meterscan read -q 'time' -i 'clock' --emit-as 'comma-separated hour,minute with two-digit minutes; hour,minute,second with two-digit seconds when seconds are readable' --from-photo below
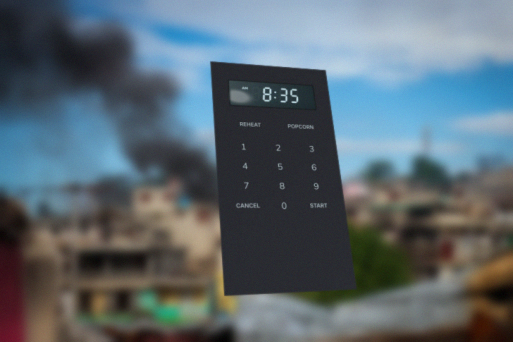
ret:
8,35
